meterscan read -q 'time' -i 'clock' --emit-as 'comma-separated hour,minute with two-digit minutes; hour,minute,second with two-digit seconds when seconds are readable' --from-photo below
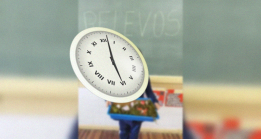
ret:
6,02
